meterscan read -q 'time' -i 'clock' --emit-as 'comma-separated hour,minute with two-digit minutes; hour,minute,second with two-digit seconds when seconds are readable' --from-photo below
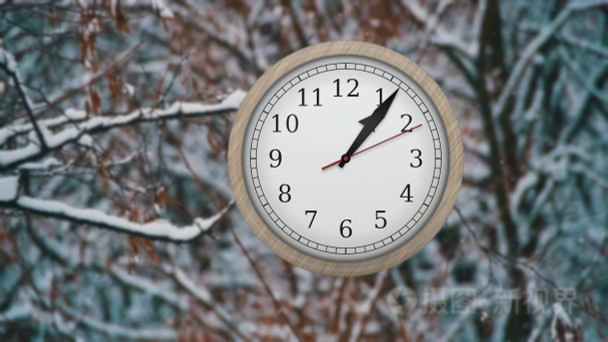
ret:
1,06,11
